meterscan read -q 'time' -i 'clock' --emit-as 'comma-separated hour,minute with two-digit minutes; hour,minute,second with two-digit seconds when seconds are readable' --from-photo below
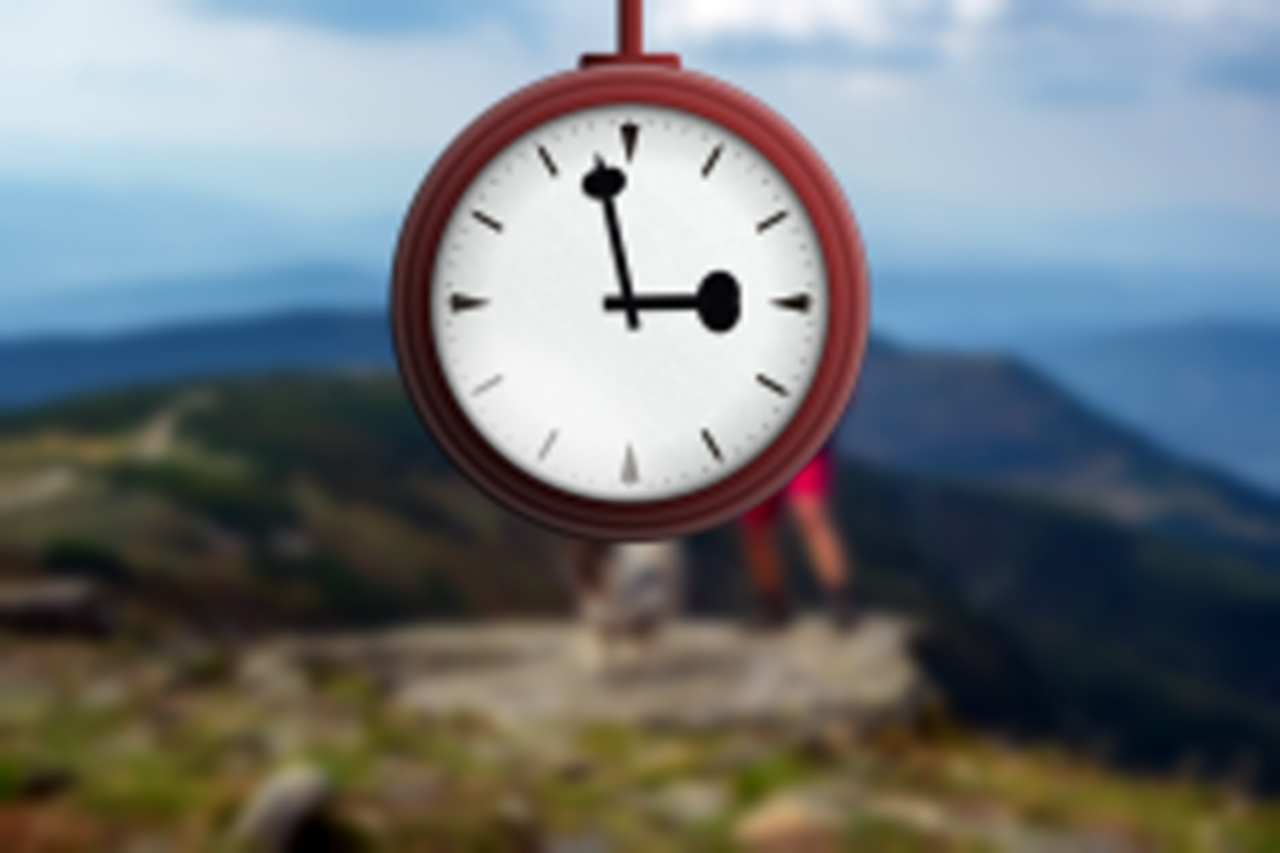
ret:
2,58
